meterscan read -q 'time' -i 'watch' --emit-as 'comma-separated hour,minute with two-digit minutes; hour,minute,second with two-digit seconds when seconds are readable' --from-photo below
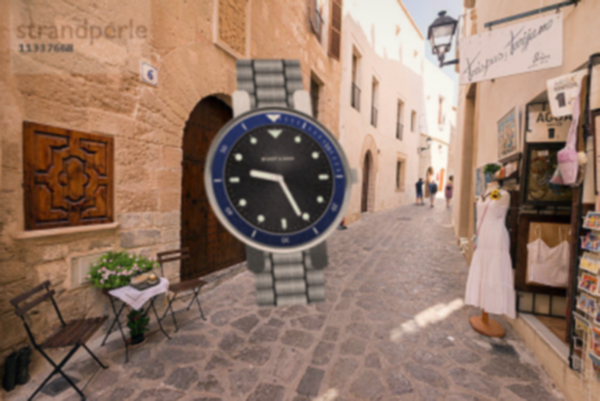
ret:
9,26
